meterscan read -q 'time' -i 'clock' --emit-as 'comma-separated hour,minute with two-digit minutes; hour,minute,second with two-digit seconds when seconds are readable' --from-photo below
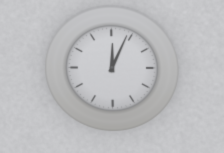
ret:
12,04
